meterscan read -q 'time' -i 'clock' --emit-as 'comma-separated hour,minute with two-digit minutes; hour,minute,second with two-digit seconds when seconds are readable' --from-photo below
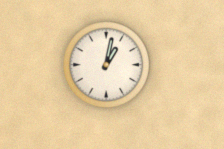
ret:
1,02
